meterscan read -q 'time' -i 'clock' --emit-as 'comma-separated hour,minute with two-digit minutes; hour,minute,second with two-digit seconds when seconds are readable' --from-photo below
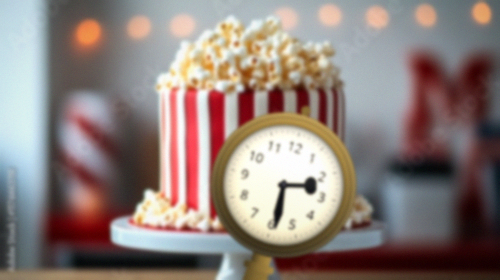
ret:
2,29
